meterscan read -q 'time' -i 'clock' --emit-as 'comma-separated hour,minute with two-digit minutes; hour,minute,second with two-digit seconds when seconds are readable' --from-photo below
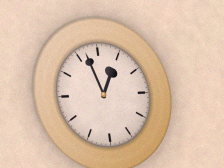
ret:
12,57
